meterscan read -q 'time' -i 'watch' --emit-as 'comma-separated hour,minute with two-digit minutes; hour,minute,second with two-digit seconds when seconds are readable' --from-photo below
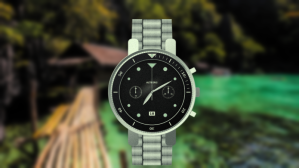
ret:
7,10
